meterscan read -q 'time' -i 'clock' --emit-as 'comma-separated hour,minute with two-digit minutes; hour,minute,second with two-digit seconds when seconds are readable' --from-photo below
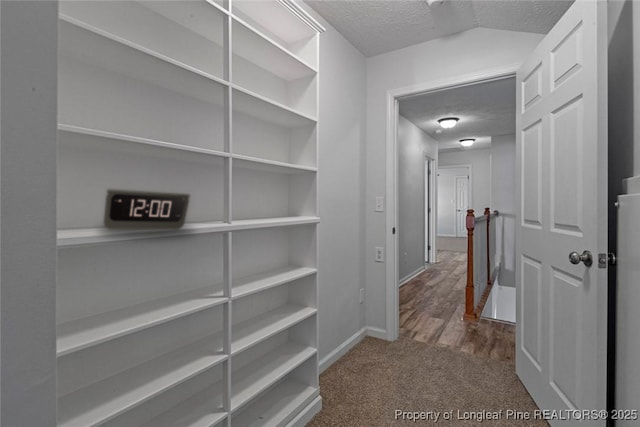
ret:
12,00
